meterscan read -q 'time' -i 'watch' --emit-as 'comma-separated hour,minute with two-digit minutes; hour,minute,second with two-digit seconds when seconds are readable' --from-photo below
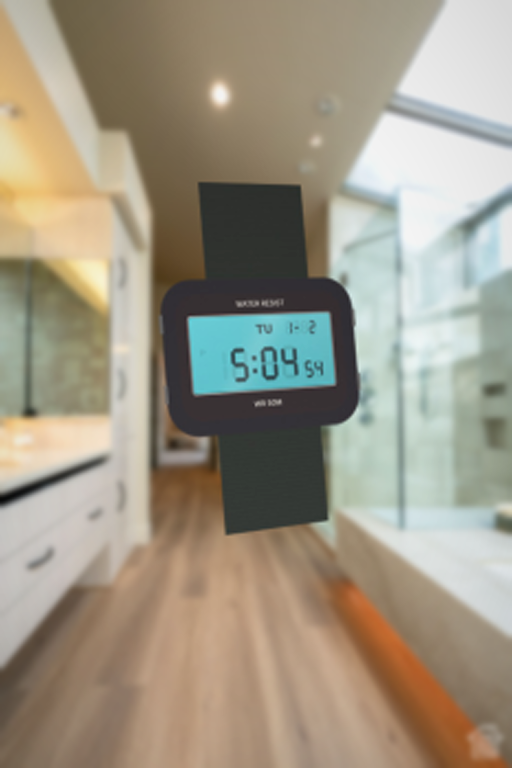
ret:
5,04,54
